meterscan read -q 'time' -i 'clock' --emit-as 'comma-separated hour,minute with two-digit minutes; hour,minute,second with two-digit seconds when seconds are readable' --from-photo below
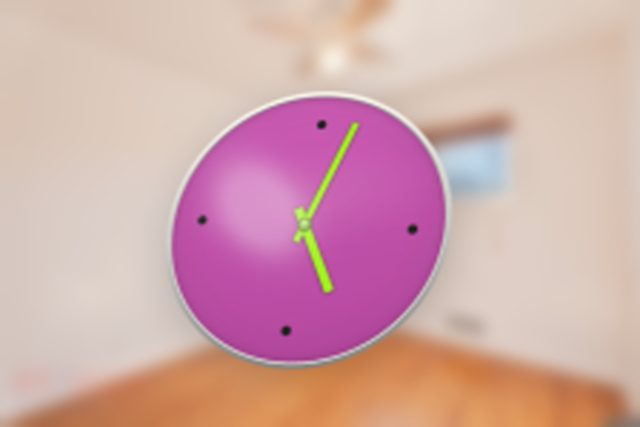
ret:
5,03
